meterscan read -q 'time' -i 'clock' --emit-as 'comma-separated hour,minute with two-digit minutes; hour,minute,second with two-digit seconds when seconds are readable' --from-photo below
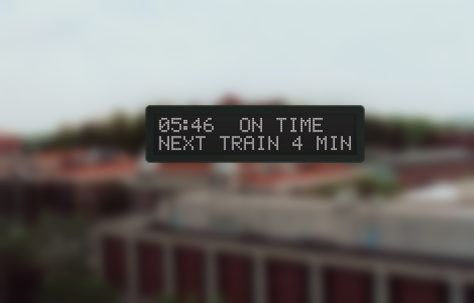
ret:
5,46
